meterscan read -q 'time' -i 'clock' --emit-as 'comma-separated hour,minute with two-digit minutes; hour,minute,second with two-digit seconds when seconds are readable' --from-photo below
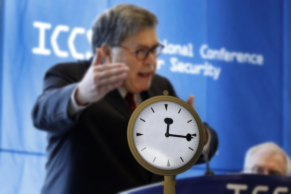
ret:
12,16
